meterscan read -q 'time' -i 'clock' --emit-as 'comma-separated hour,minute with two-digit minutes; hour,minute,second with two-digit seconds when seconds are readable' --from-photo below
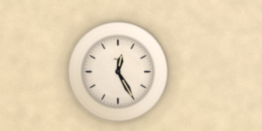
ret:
12,25
